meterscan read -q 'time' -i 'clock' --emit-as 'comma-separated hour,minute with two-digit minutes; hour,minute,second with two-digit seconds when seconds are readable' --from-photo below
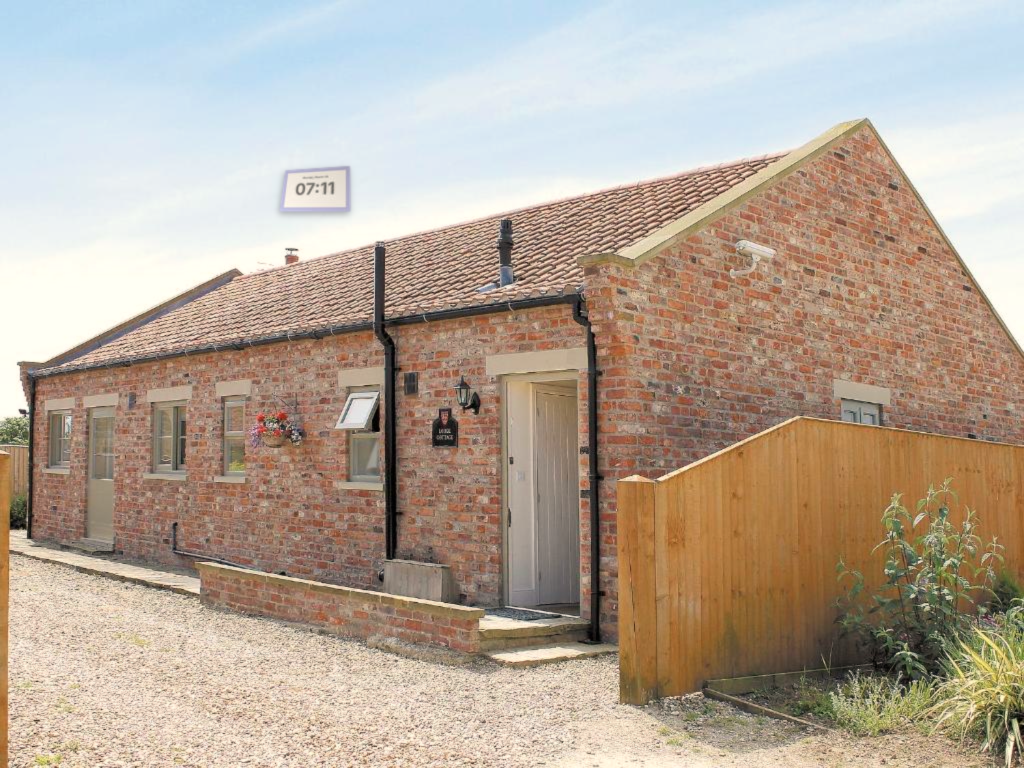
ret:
7,11
